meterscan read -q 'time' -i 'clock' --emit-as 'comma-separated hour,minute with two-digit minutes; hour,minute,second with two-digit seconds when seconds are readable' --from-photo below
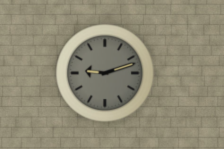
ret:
9,12
